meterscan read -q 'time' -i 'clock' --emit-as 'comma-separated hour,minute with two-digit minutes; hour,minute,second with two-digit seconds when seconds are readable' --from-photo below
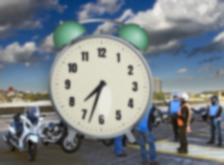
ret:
7,33
